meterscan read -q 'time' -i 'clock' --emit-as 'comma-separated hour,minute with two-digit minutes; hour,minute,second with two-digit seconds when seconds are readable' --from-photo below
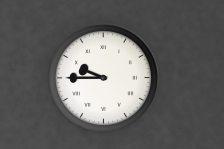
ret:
9,45
